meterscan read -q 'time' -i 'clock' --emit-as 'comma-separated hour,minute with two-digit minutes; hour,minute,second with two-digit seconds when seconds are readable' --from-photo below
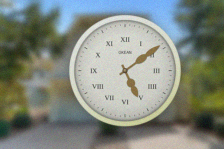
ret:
5,09
